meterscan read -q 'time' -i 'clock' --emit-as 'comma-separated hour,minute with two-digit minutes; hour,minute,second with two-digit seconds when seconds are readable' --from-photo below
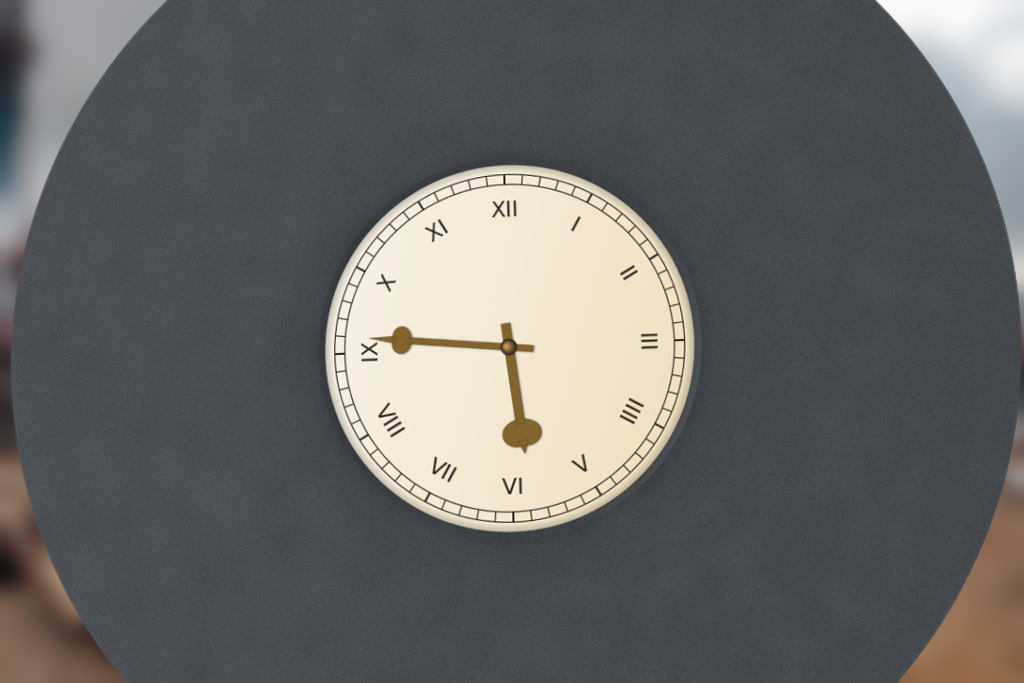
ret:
5,46
